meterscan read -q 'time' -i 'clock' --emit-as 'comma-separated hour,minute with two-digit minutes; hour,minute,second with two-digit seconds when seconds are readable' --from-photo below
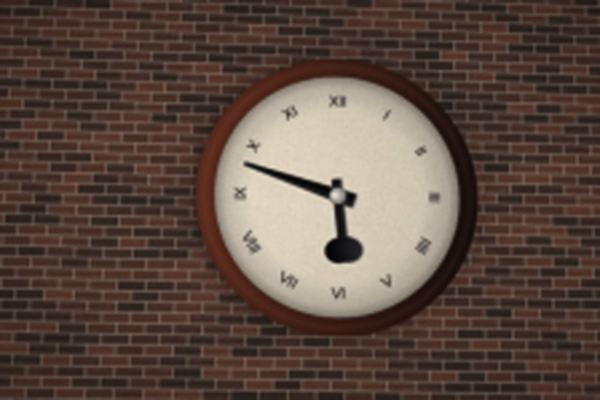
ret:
5,48
